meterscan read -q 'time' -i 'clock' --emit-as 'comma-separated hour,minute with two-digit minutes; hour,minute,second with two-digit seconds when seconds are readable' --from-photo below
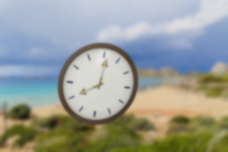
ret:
8,01
